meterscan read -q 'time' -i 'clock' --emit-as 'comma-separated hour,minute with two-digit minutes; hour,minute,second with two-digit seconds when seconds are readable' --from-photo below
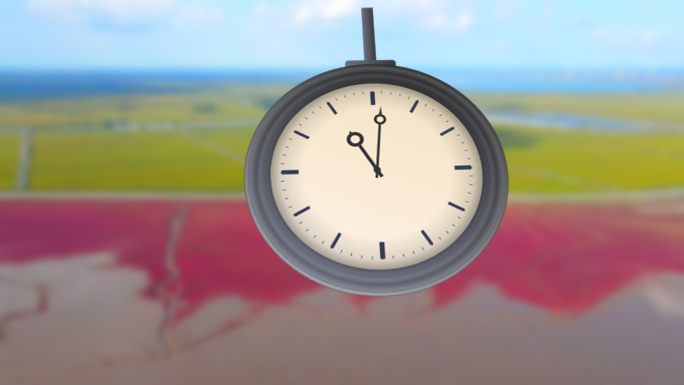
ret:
11,01
